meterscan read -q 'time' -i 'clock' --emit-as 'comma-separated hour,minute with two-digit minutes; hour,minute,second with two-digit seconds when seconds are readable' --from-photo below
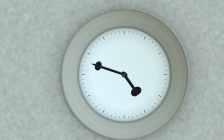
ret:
4,48
